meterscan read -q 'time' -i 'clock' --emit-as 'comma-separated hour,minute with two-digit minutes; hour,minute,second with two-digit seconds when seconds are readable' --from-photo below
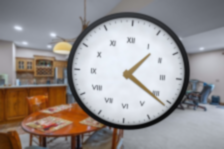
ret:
1,21
